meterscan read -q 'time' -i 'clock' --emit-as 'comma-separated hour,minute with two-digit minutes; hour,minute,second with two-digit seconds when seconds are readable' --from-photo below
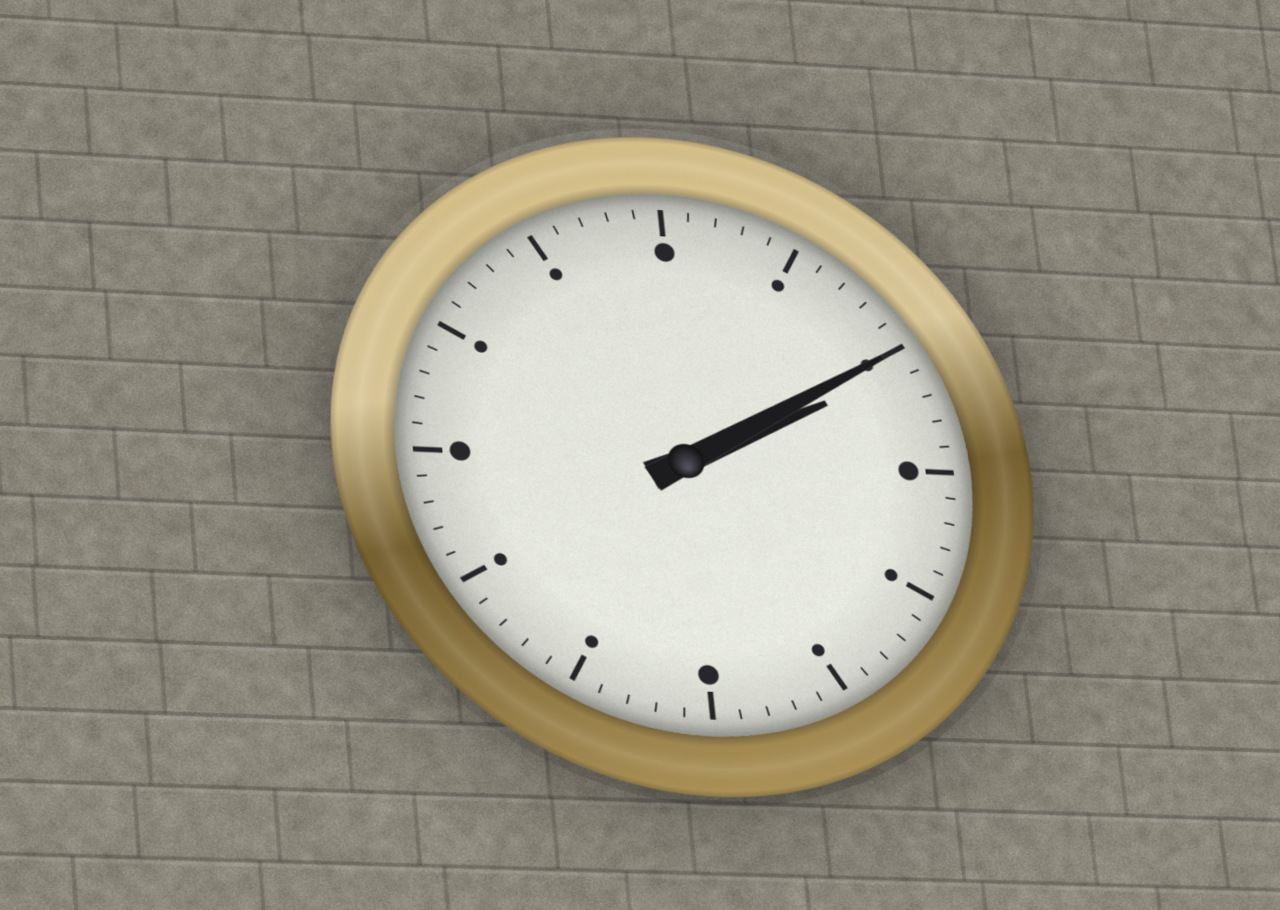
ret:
2,10
